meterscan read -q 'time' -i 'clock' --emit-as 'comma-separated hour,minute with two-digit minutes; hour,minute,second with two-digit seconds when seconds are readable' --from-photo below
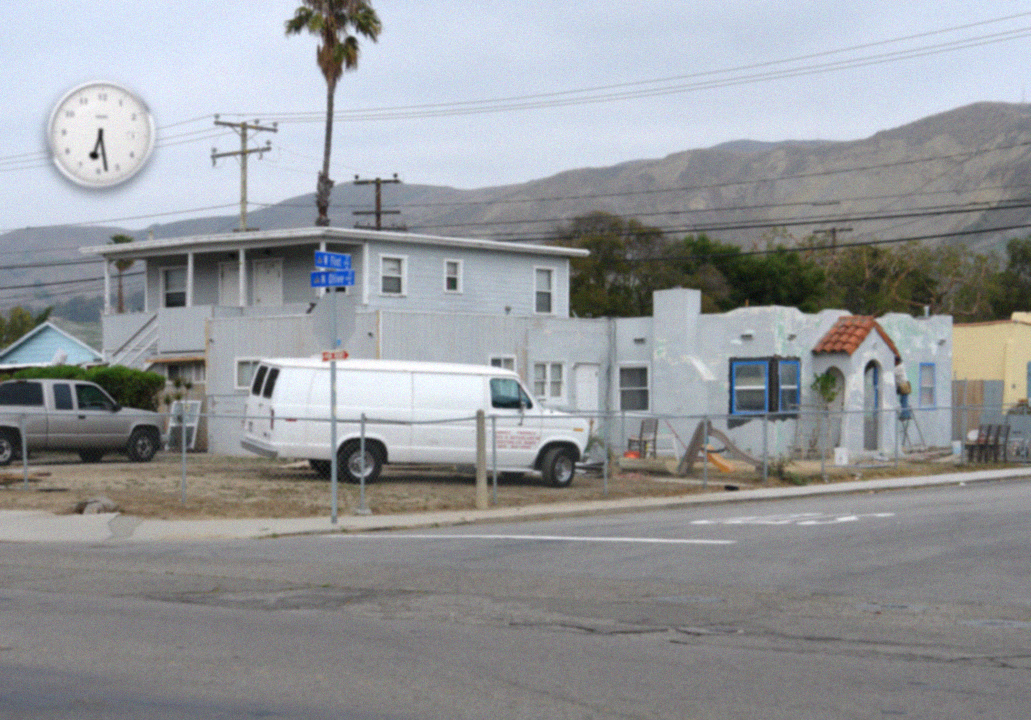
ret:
6,28
